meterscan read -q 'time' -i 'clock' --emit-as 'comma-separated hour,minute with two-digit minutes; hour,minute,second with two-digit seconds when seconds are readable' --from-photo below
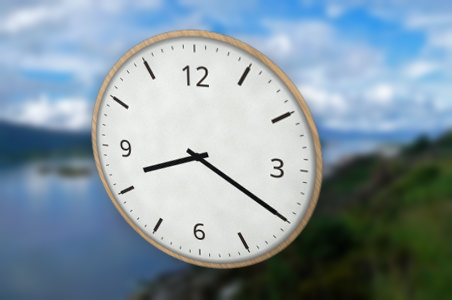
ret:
8,20
